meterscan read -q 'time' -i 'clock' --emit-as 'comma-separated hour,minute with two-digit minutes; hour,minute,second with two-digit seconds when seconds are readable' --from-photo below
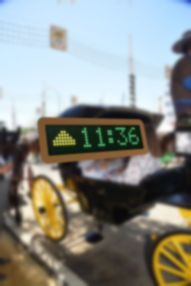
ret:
11,36
